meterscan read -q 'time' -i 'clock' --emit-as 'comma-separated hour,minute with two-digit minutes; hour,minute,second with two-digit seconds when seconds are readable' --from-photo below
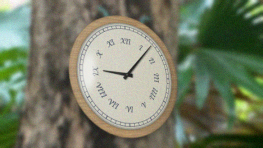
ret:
9,07
